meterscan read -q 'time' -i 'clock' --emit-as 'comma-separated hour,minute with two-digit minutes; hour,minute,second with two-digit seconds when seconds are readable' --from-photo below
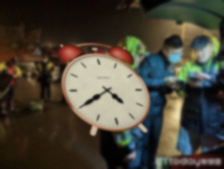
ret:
4,40
